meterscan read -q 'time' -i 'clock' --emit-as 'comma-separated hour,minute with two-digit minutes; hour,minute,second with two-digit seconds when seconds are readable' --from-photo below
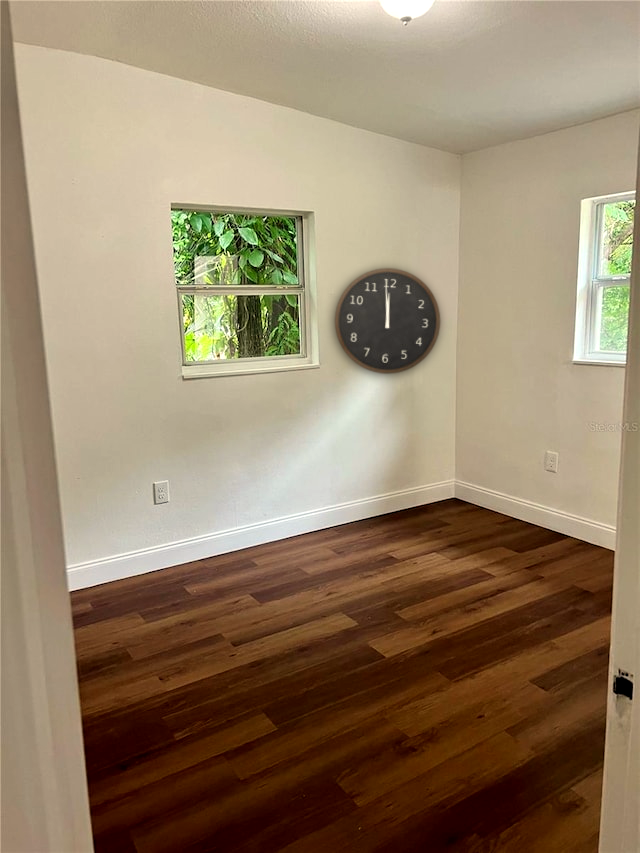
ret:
11,59
